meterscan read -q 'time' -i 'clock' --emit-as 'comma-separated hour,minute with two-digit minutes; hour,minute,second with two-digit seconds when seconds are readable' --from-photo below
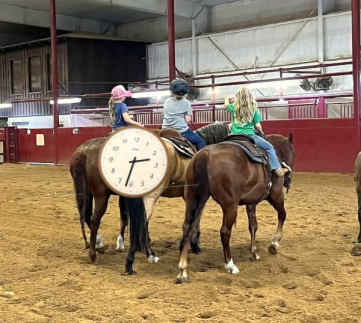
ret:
2,32
